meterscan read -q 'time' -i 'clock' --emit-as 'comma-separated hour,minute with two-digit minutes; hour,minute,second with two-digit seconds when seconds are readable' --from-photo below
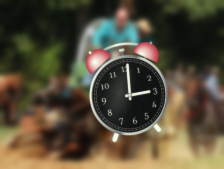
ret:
3,01
